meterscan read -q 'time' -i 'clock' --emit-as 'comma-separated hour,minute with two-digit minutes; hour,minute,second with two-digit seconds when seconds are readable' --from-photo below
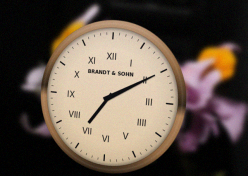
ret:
7,10
